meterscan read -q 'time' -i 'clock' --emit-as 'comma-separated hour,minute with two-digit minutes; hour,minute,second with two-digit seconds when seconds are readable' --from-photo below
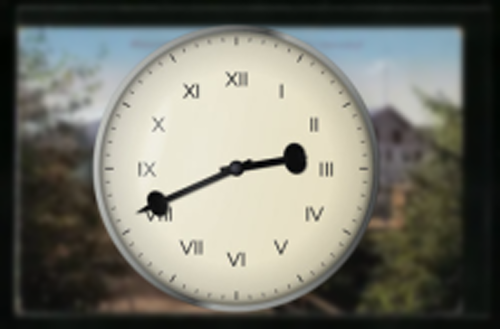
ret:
2,41
